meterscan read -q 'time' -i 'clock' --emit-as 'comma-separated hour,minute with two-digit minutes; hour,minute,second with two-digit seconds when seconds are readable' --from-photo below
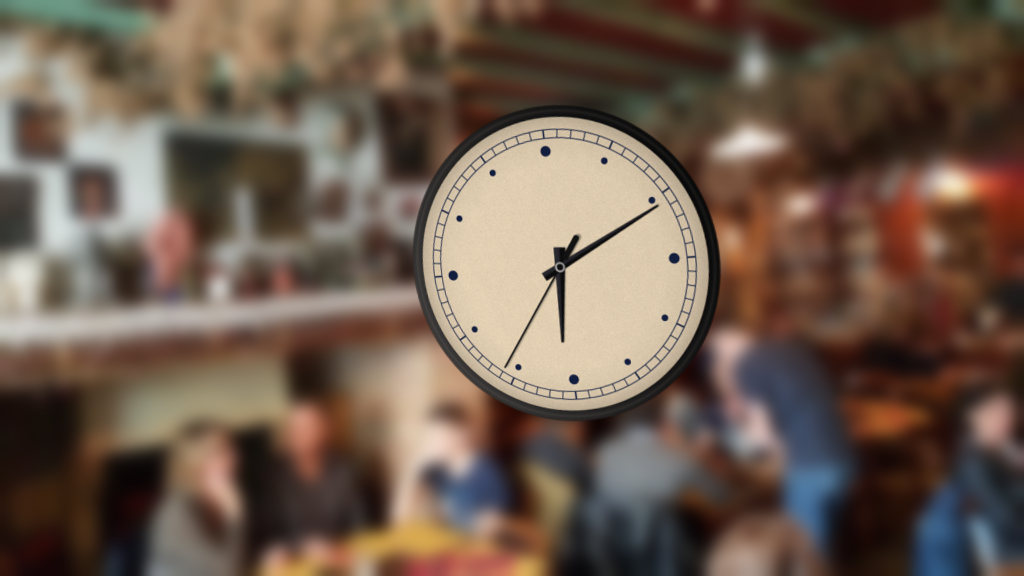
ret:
6,10,36
